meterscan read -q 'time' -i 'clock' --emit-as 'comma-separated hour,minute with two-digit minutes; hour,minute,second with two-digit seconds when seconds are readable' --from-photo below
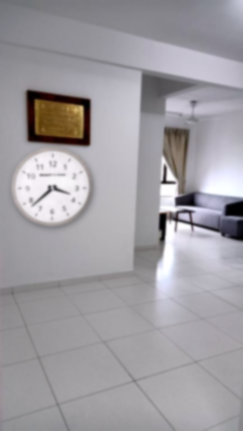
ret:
3,38
